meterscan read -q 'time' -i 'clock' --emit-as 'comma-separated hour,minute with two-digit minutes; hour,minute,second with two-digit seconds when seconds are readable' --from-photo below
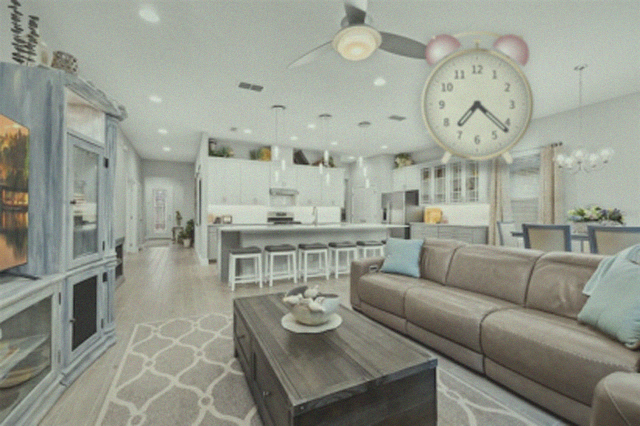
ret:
7,22
